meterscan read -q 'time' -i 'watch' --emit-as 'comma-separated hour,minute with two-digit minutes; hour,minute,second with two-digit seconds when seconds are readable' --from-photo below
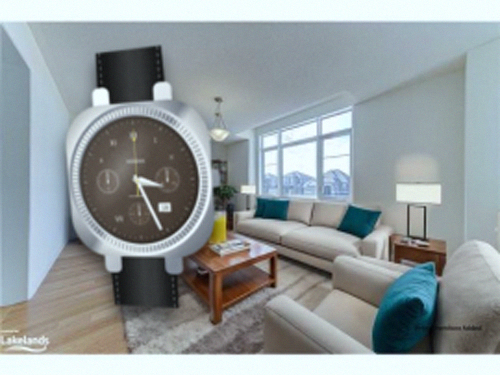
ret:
3,26
